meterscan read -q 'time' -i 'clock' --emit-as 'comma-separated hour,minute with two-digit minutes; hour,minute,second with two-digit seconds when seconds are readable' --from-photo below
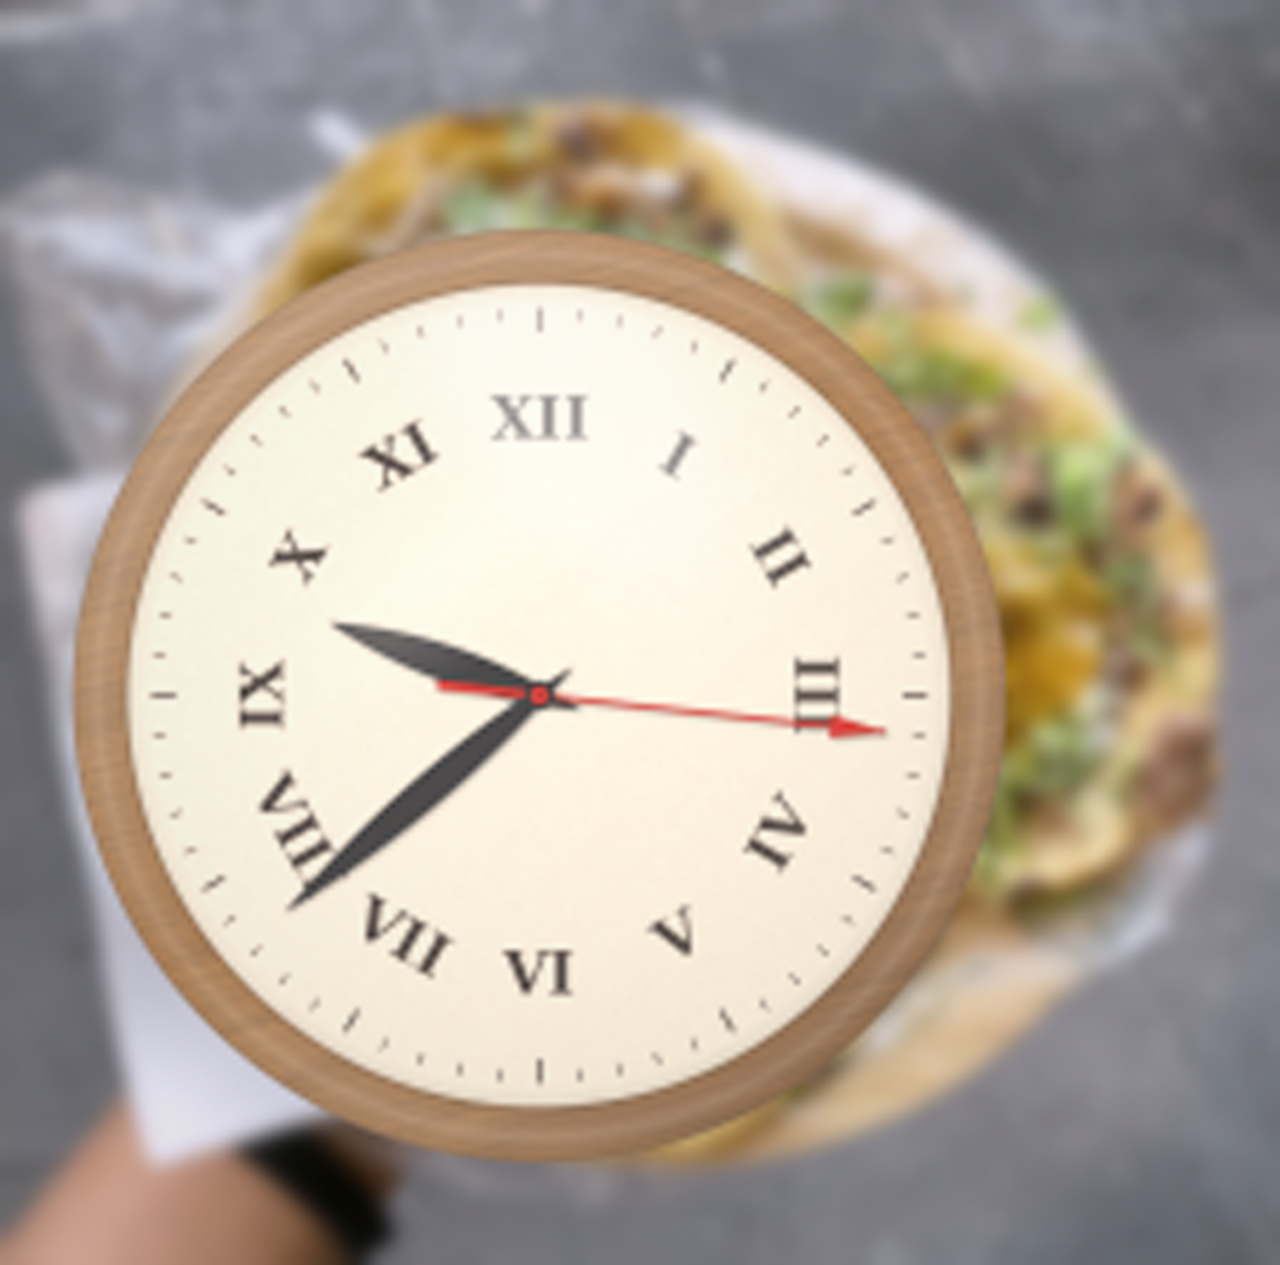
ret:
9,38,16
